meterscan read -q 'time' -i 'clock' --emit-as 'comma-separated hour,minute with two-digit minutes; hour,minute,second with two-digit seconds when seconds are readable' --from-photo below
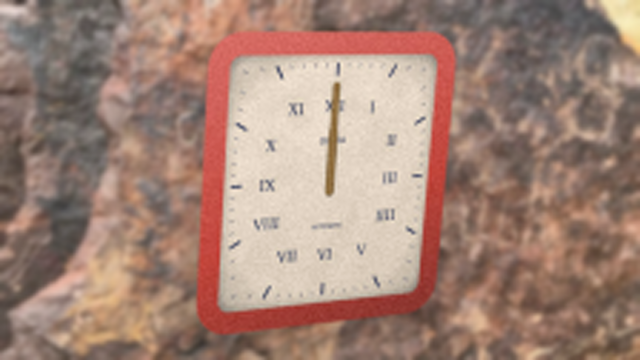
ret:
12,00
